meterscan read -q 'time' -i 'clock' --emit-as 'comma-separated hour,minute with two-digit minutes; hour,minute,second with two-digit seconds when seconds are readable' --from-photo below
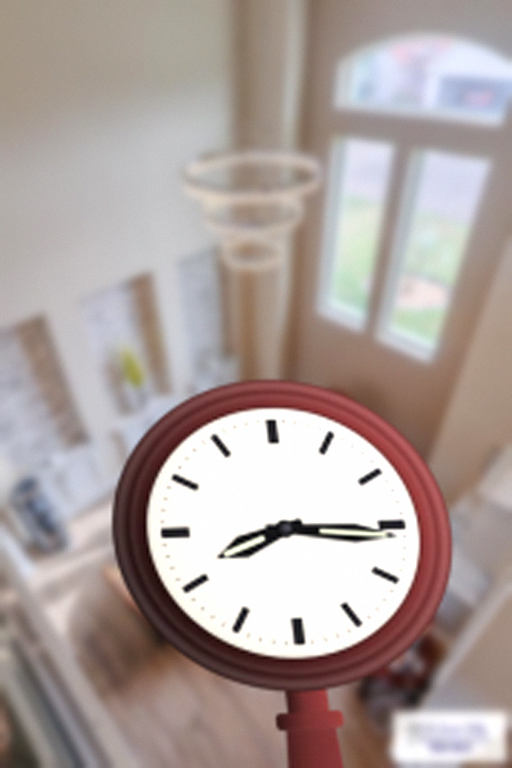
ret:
8,16
